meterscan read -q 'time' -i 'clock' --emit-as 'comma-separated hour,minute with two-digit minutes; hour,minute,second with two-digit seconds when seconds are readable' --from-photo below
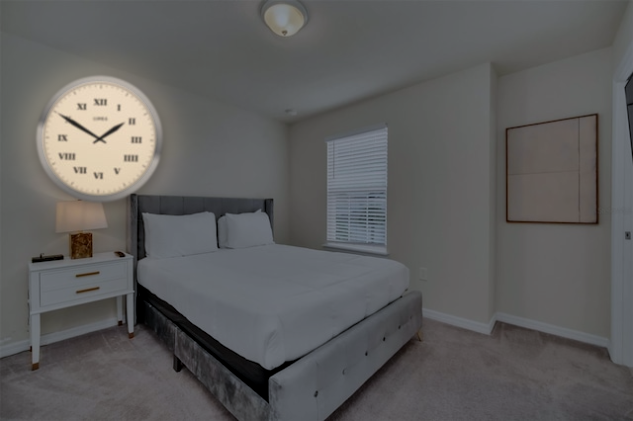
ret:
1,50
